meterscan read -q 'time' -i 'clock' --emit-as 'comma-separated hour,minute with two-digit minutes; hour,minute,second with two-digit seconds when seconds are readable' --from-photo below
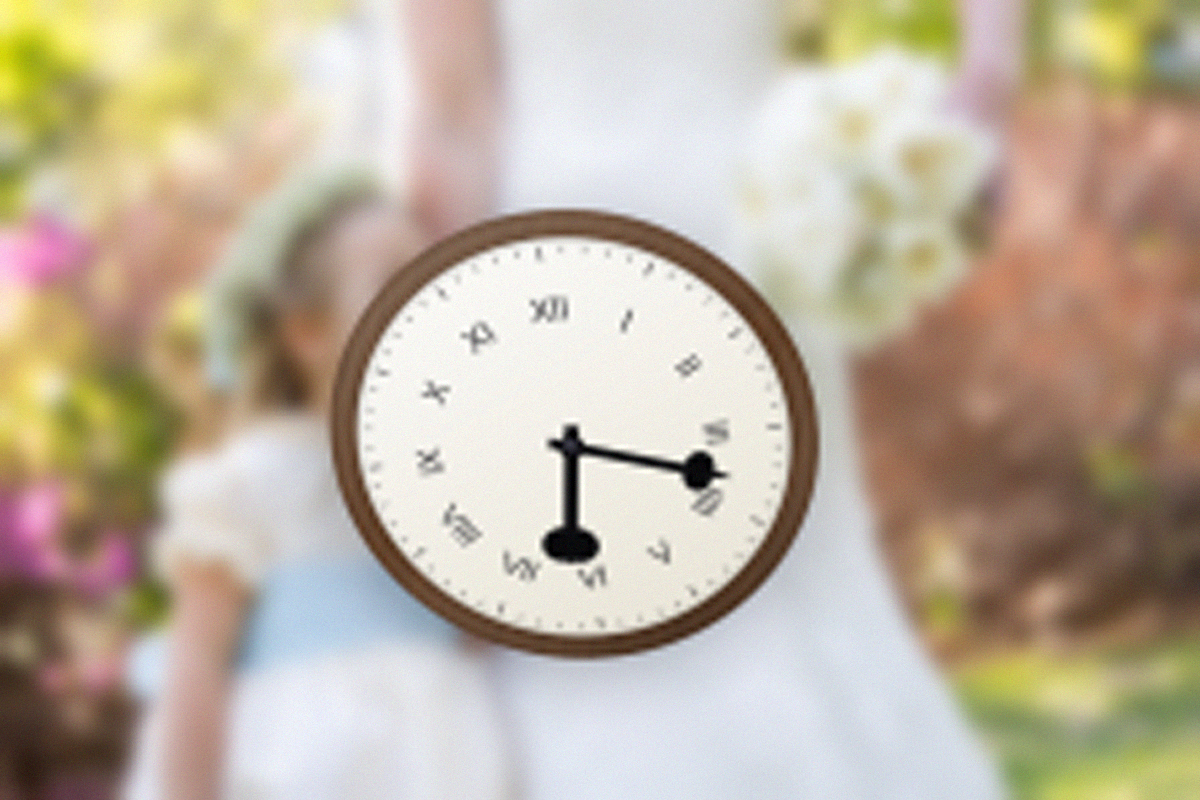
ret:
6,18
